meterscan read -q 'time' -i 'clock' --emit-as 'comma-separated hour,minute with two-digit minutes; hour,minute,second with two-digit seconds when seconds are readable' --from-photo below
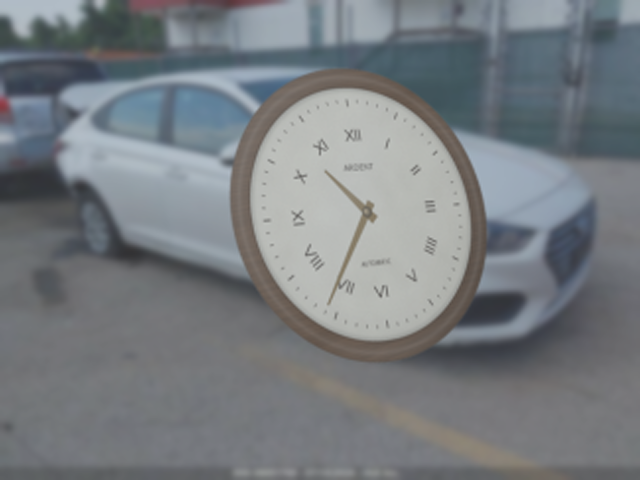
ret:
10,36
